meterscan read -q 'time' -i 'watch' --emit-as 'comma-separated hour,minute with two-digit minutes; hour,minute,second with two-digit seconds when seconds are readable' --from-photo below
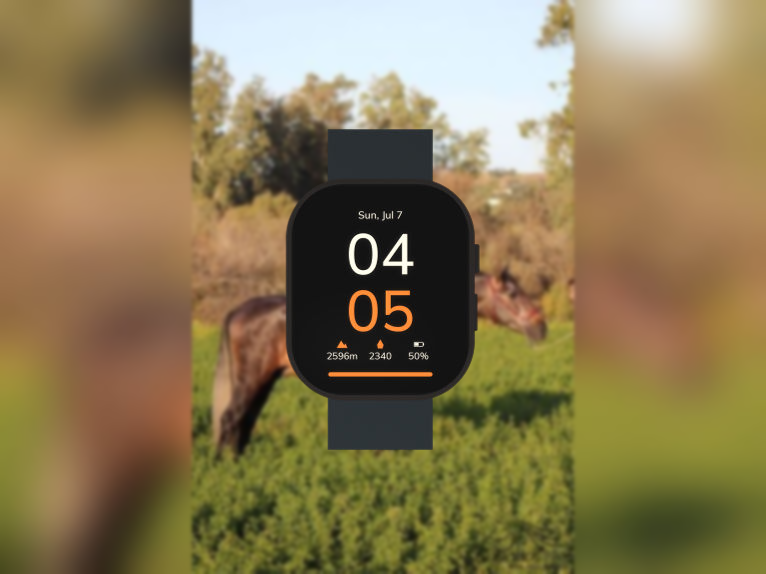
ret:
4,05
